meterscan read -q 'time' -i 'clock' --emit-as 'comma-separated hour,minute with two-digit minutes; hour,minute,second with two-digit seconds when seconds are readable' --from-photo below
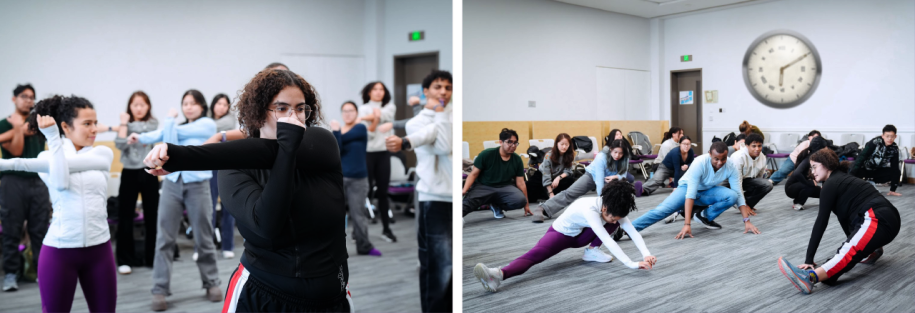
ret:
6,10
